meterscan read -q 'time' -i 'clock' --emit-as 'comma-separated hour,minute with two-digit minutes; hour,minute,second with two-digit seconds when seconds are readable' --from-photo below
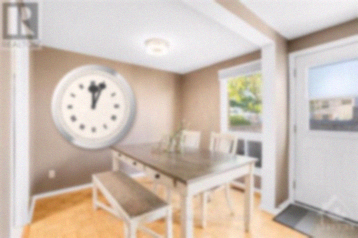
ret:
12,04
